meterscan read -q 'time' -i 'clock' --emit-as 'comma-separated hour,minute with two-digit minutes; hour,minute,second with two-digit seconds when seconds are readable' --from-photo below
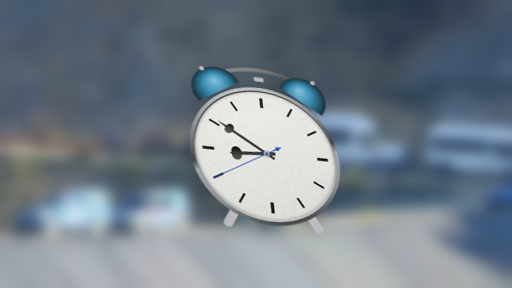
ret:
8,50,40
